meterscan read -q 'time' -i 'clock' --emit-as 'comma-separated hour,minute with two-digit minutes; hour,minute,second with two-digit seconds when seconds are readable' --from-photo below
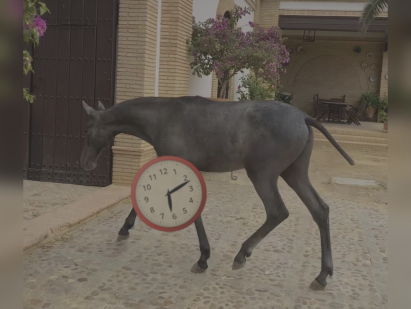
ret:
6,12
